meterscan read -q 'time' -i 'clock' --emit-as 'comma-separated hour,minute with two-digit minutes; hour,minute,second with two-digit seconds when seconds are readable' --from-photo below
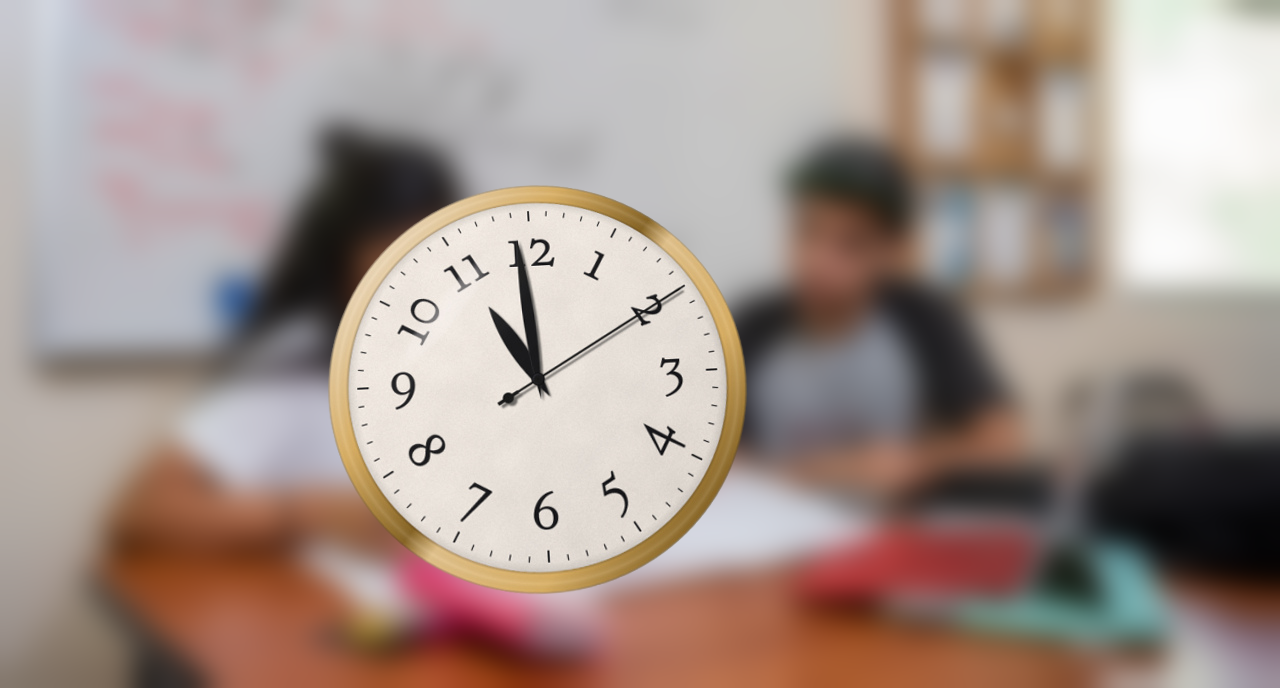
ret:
10,59,10
